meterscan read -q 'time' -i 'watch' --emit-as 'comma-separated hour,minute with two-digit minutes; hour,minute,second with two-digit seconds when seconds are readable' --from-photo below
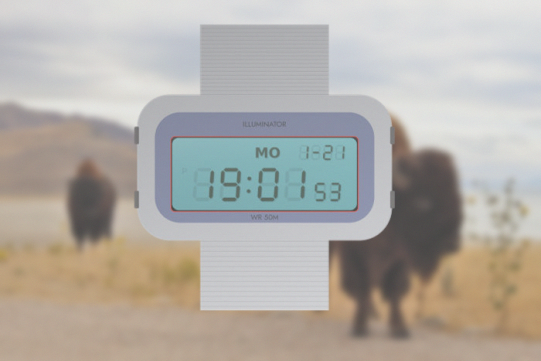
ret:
19,01,53
